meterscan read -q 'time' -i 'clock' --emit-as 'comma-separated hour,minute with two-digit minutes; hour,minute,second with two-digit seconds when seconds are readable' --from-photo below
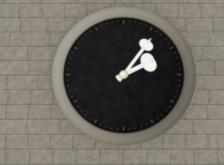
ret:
2,06
